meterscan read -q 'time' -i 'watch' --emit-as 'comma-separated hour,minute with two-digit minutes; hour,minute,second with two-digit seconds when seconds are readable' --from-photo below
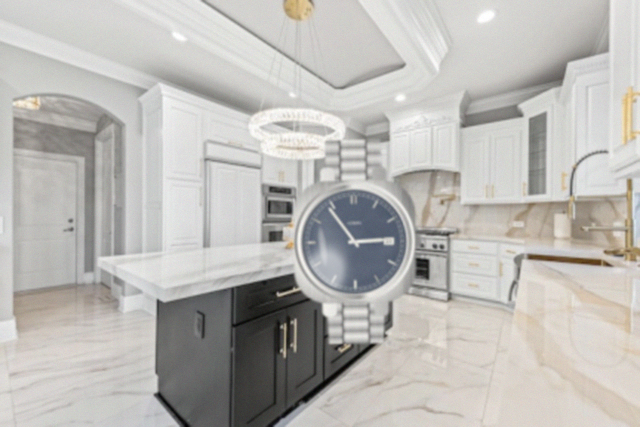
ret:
2,54
